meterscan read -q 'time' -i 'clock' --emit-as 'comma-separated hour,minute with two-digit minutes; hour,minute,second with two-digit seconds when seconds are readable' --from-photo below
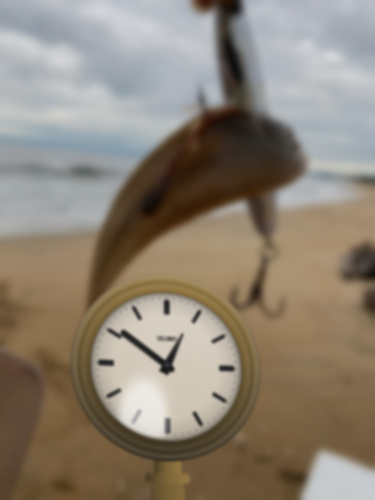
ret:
12,51
